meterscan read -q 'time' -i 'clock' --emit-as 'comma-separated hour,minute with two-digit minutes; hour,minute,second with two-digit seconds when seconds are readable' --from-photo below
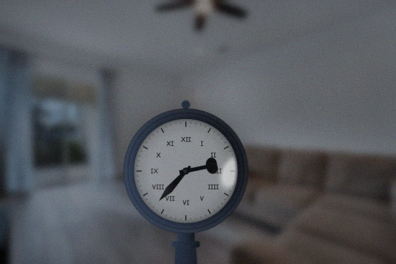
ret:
2,37
